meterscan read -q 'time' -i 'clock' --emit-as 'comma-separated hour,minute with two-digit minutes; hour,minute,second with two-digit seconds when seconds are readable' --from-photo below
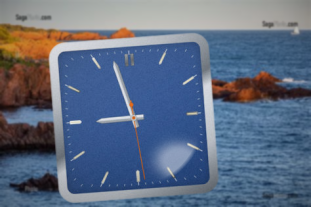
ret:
8,57,29
